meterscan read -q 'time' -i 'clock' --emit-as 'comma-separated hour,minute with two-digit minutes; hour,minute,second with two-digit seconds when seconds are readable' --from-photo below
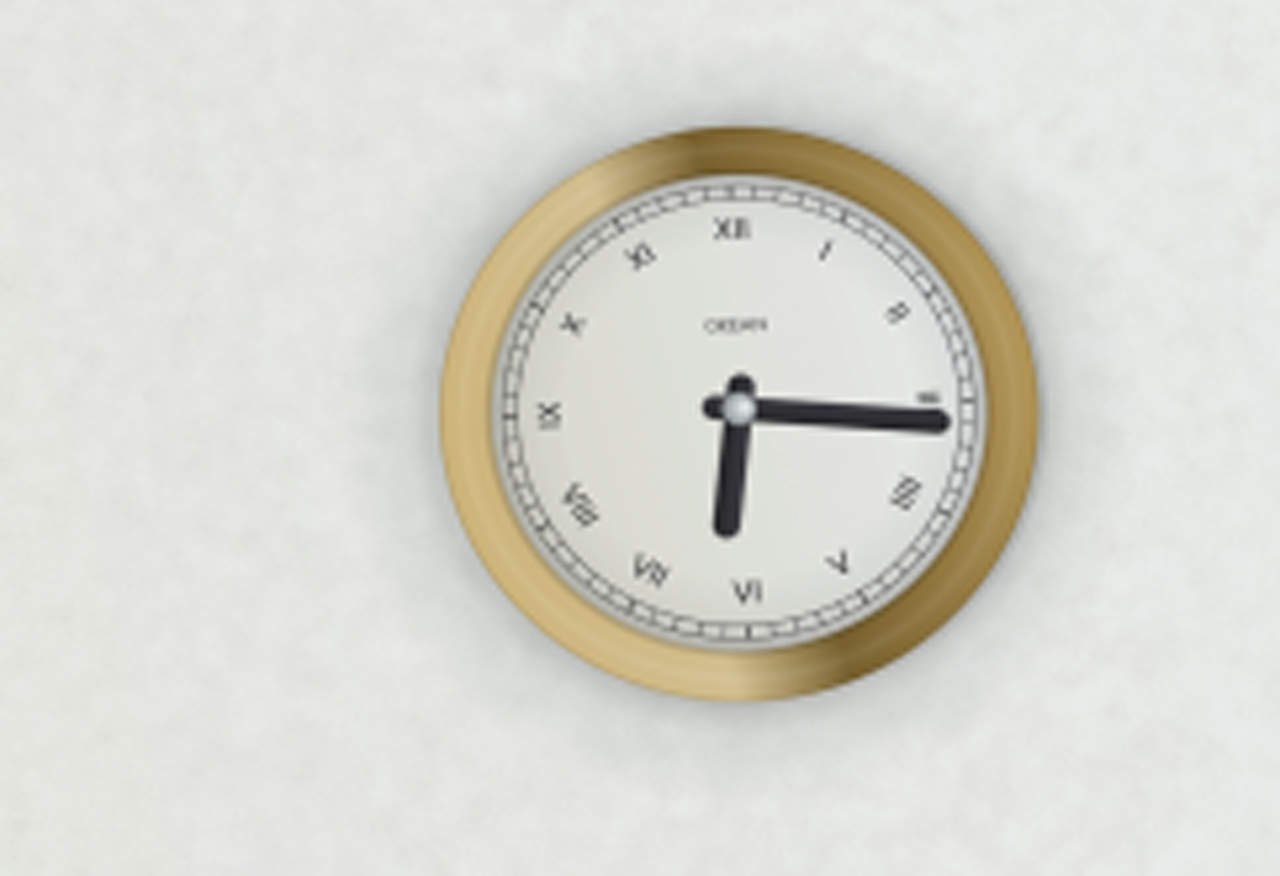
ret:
6,16
